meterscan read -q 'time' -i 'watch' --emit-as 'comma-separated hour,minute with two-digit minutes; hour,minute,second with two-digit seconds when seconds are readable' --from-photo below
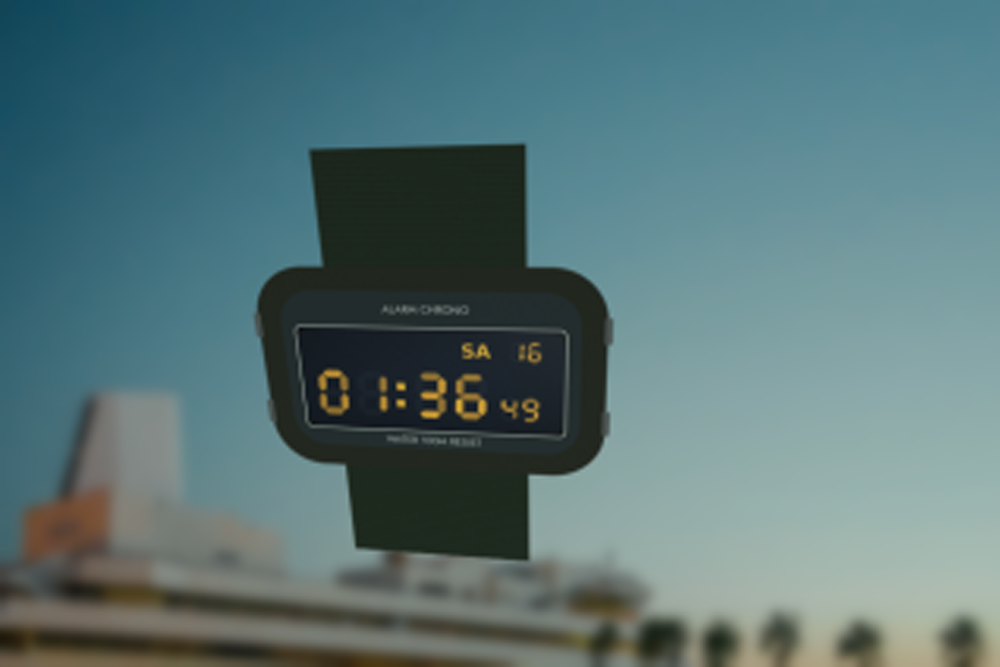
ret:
1,36,49
